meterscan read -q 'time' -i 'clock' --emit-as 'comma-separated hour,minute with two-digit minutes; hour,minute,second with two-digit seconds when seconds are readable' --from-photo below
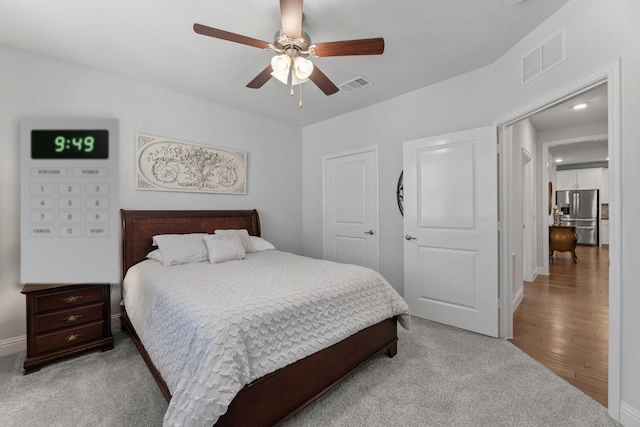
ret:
9,49
